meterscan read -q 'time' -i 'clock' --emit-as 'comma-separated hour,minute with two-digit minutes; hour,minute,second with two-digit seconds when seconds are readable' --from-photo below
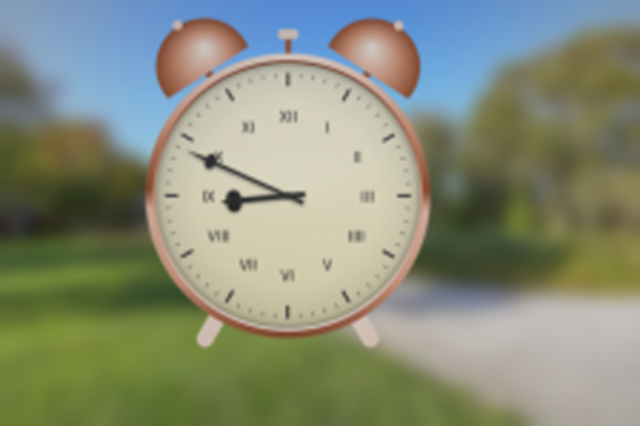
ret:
8,49
